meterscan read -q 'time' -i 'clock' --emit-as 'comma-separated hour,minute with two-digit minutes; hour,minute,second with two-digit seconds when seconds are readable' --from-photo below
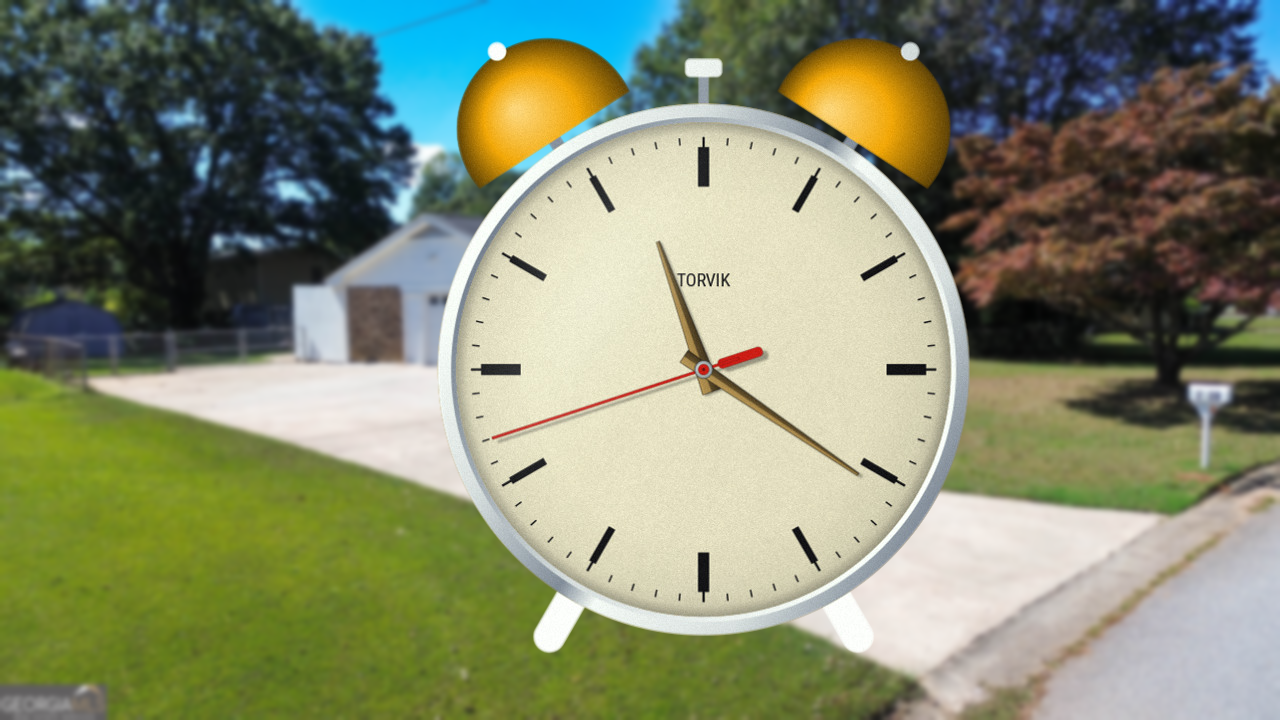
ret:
11,20,42
